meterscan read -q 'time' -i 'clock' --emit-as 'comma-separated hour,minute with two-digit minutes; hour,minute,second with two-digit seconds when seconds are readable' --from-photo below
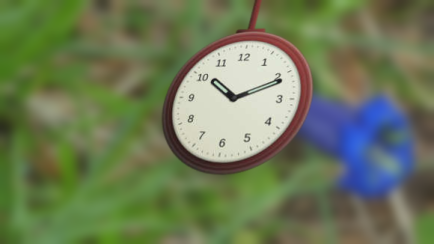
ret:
10,11
